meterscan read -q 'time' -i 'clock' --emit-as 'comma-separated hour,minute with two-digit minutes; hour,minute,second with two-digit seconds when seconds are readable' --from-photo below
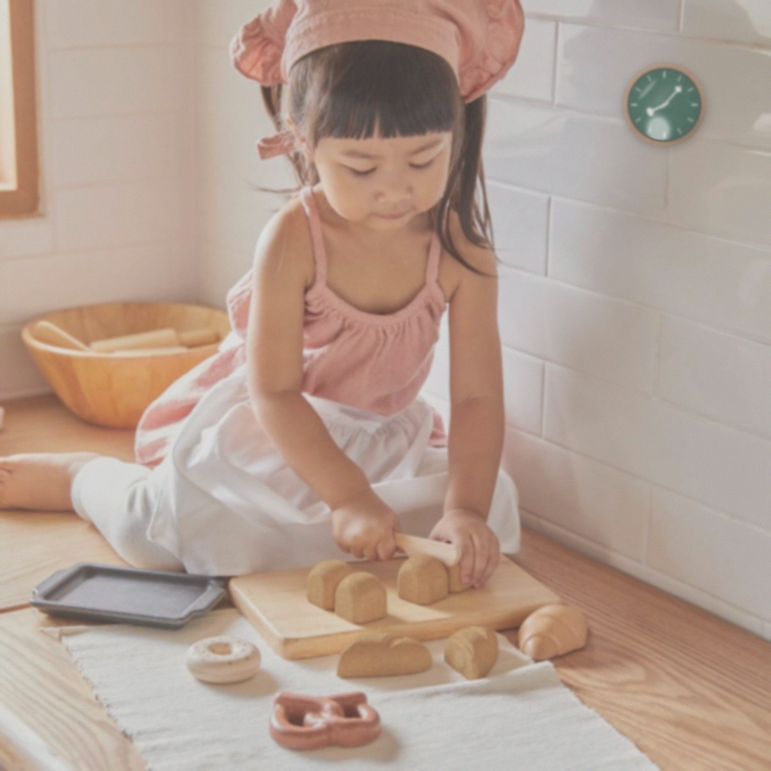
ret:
8,07
